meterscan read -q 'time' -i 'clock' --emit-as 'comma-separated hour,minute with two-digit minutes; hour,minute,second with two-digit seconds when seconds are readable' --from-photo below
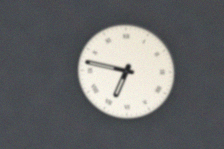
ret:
6,47
